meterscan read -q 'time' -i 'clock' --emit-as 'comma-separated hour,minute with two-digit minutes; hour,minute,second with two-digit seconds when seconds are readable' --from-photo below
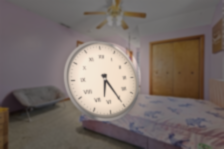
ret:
6,25
